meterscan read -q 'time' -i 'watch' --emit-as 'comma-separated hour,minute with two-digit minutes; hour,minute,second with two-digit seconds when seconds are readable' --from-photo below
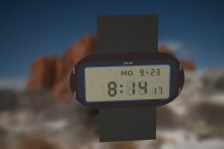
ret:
8,14,17
